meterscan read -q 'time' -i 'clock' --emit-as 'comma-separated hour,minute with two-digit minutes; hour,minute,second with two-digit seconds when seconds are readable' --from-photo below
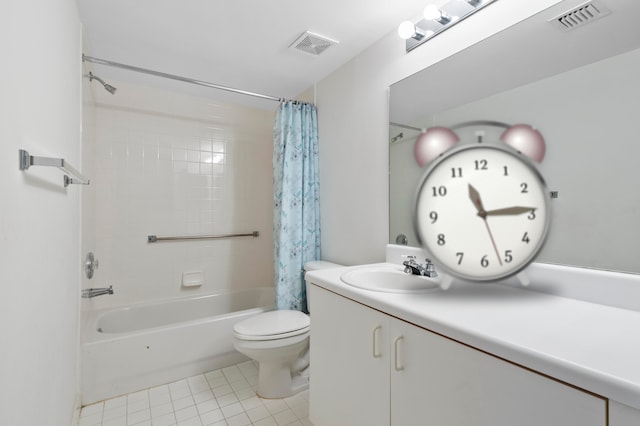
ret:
11,14,27
